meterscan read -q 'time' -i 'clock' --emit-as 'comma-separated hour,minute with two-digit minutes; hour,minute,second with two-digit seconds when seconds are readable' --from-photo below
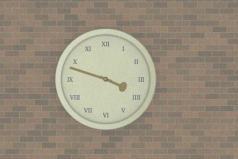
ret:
3,48
